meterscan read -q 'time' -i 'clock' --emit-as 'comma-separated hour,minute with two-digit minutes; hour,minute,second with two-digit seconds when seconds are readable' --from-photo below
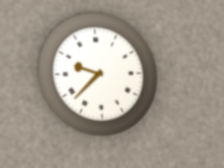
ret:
9,38
